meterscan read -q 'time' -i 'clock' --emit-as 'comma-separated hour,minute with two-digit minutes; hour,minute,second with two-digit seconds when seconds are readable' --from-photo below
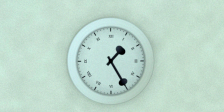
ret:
1,25
